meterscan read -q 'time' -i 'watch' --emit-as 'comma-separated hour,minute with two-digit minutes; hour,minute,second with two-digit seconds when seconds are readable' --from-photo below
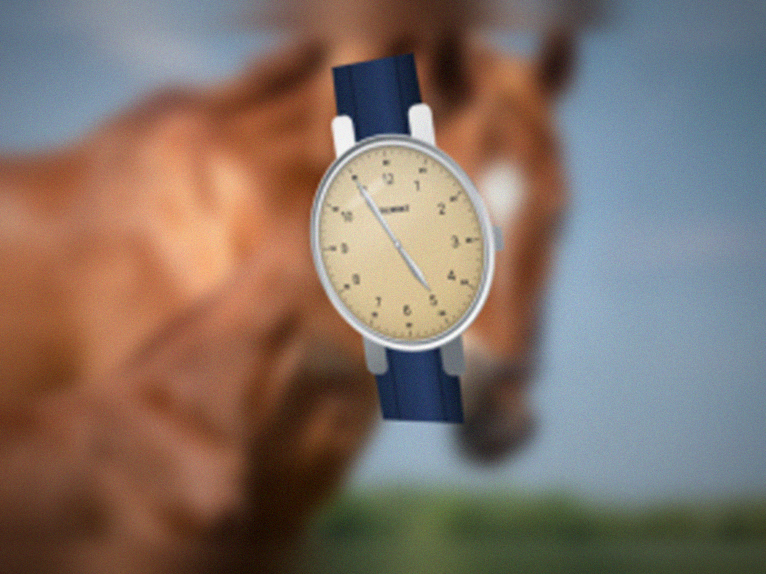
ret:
4,55
